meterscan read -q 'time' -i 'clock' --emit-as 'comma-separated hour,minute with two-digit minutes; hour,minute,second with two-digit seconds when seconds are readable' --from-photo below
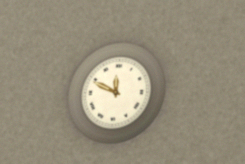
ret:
11,49
